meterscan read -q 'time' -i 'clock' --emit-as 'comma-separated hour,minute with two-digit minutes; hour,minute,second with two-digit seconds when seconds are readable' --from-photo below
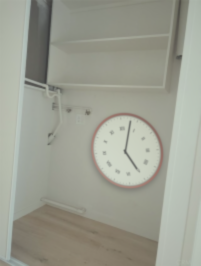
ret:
5,03
